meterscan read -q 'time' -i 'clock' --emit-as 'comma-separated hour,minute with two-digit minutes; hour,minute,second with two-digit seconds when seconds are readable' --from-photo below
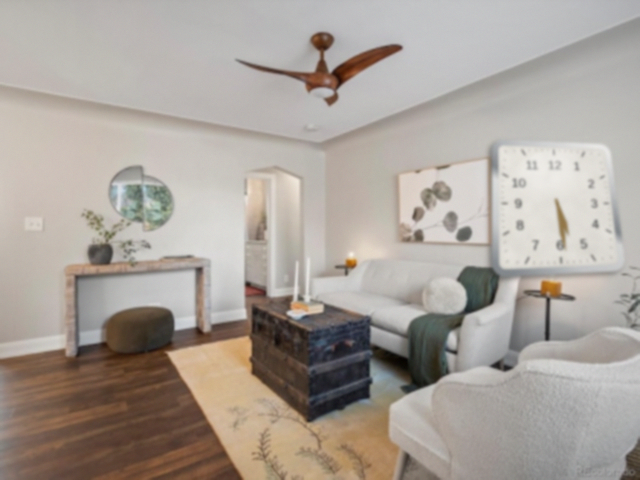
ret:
5,29
